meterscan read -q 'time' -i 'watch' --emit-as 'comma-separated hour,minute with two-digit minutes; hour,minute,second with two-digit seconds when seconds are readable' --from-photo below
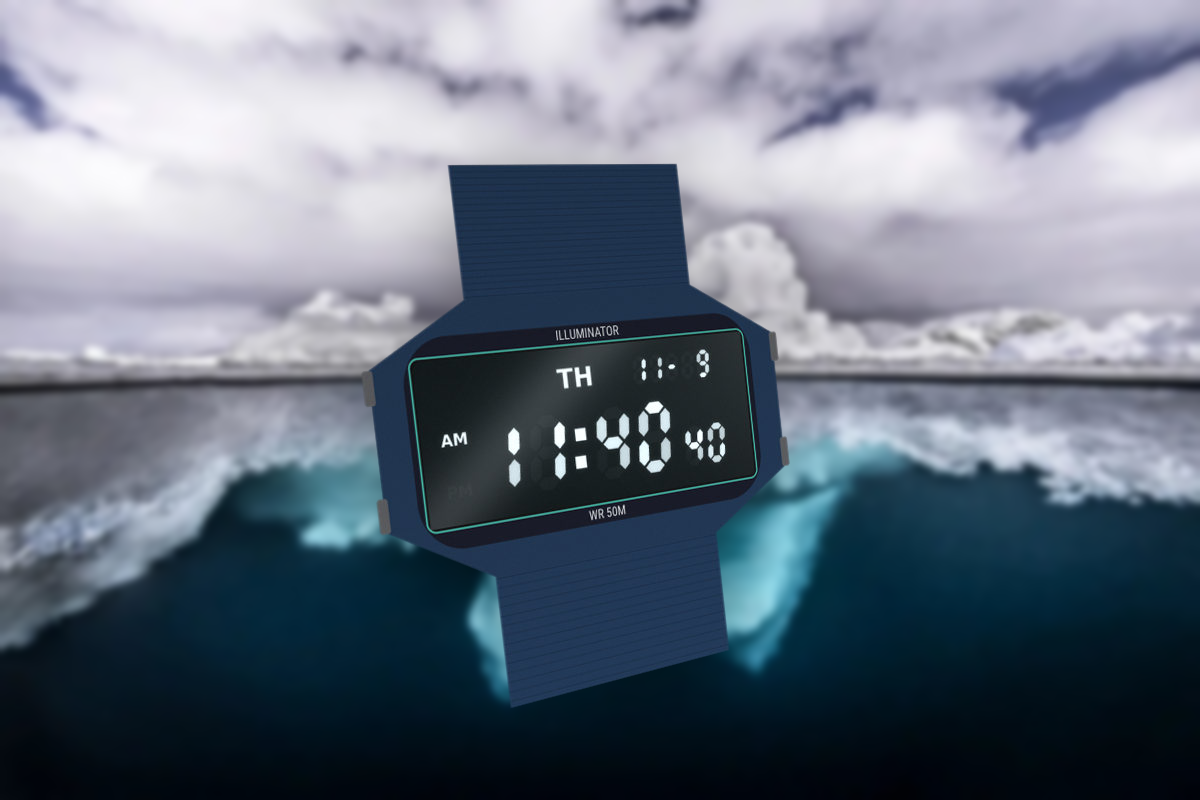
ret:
11,40,40
